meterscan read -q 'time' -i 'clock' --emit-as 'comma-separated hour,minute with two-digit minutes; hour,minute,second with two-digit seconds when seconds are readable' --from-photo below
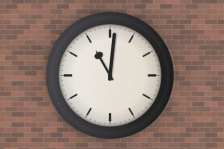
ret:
11,01
